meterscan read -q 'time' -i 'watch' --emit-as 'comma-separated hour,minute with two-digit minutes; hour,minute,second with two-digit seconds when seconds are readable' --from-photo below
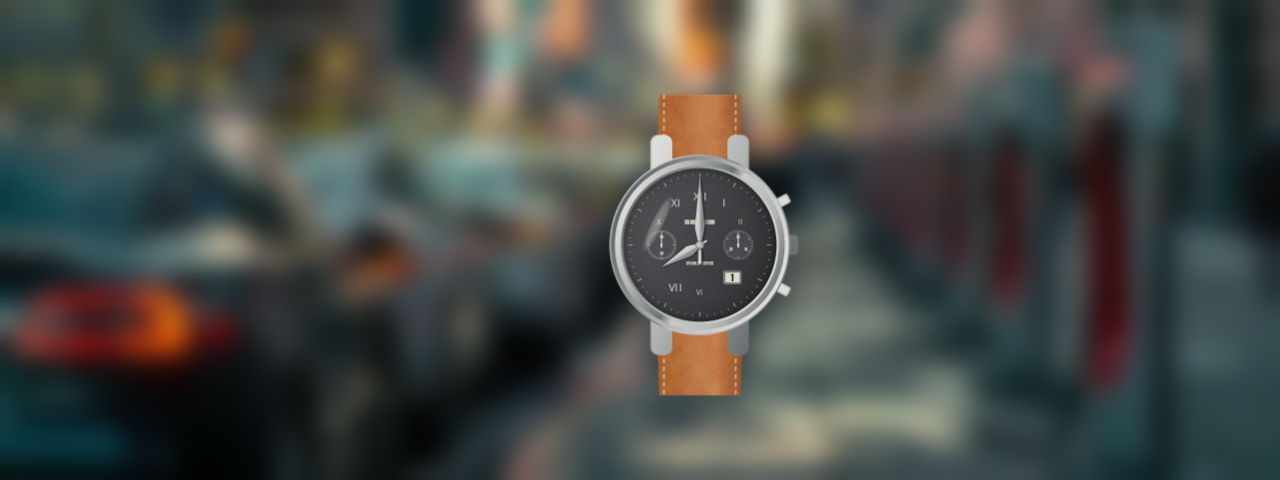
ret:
8,00
